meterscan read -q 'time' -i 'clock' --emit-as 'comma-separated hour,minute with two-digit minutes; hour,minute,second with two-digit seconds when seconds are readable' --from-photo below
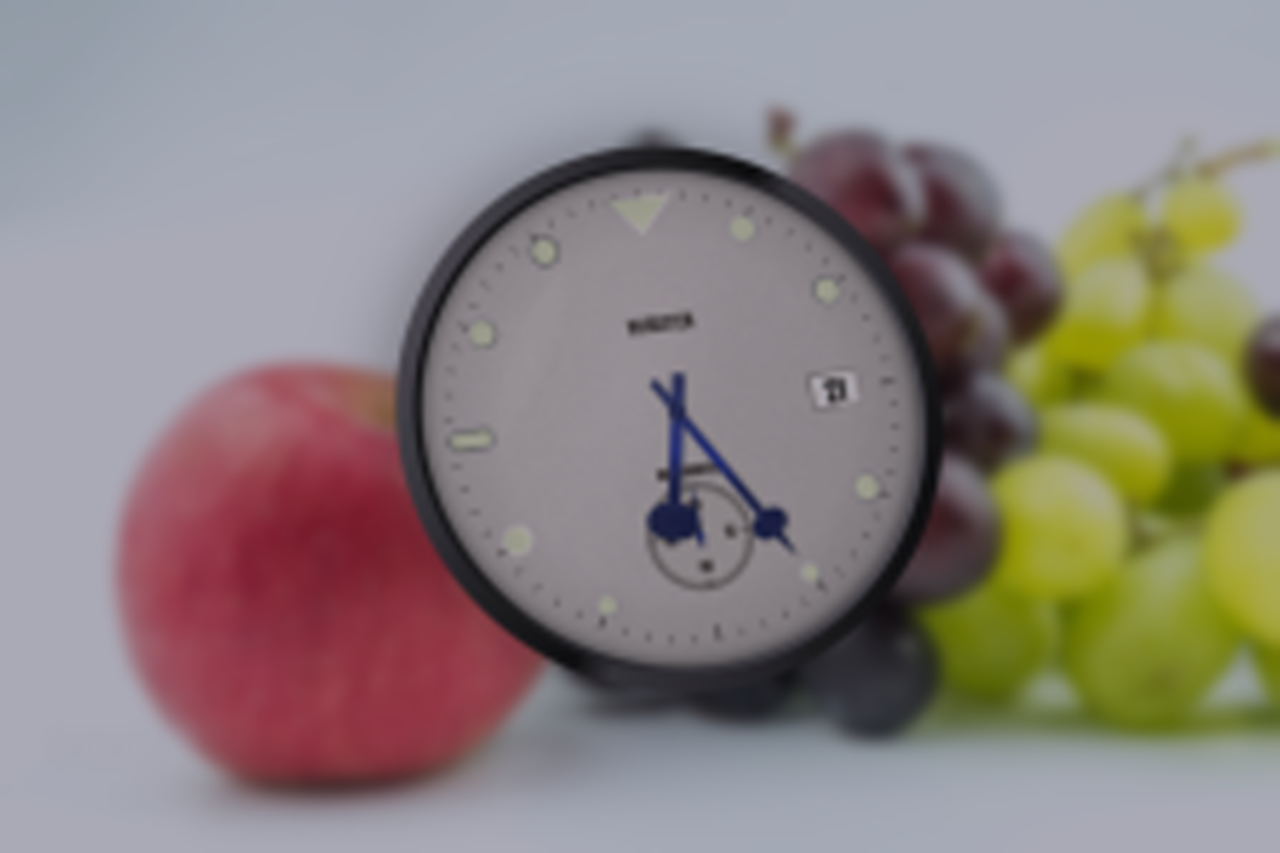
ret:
6,25
